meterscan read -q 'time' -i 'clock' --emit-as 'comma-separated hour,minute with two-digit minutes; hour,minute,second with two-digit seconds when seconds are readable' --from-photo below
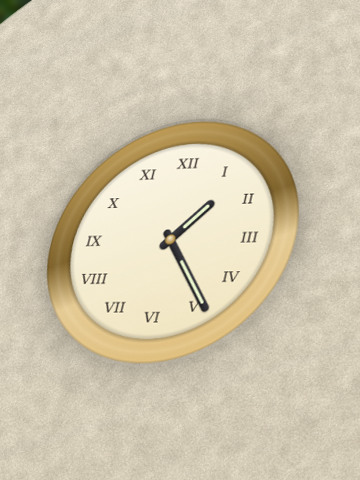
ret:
1,24
